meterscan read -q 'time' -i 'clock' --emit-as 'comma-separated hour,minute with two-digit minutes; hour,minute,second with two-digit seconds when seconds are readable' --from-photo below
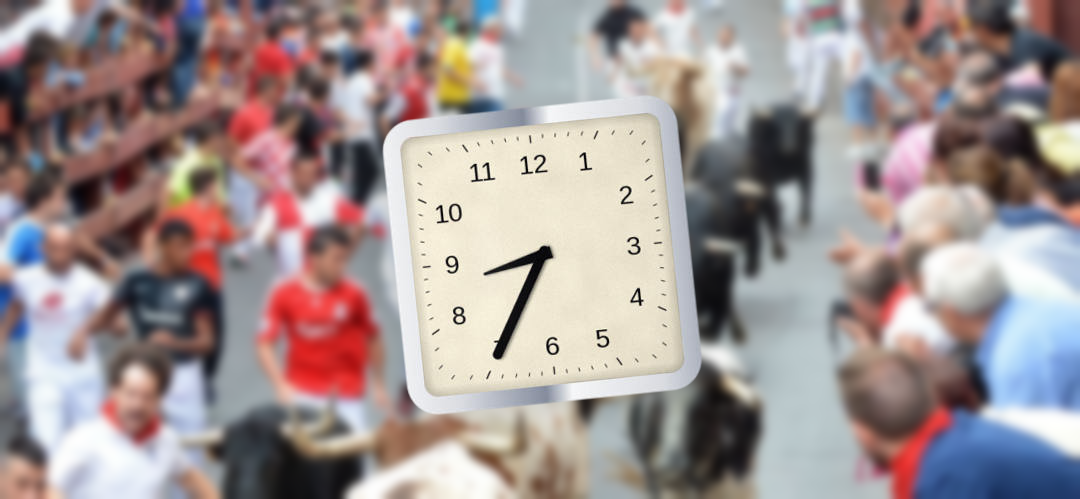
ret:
8,35
